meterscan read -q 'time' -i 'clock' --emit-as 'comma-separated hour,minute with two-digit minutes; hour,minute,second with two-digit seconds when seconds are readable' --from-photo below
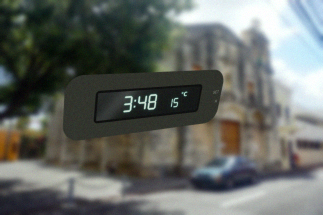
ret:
3,48
